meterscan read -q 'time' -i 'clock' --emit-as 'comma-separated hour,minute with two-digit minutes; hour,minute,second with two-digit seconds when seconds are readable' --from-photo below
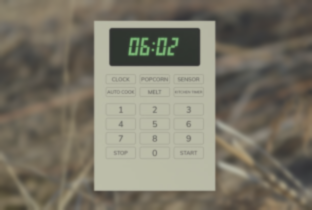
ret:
6,02
